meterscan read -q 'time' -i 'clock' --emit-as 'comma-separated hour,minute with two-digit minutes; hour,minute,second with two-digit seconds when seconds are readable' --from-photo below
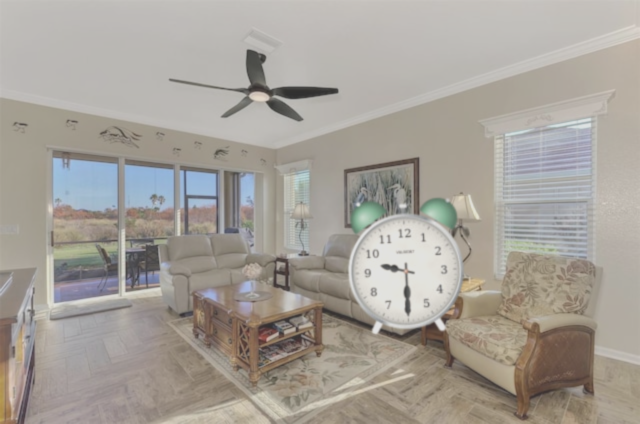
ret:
9,30
